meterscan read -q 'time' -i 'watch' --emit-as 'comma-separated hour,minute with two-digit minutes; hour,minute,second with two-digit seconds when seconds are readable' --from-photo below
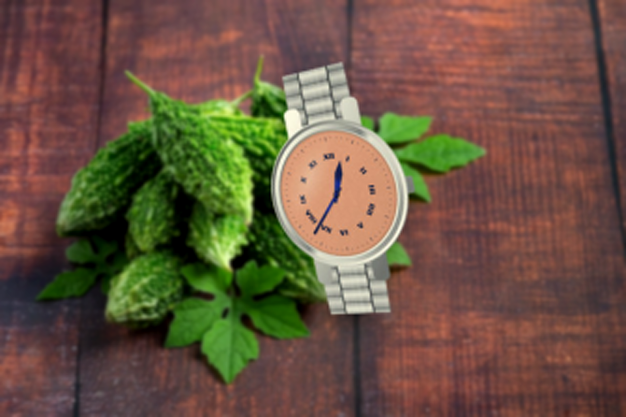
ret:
12,37
